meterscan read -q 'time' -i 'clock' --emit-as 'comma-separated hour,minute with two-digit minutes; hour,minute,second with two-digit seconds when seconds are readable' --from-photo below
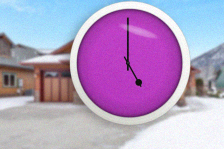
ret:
5,00
